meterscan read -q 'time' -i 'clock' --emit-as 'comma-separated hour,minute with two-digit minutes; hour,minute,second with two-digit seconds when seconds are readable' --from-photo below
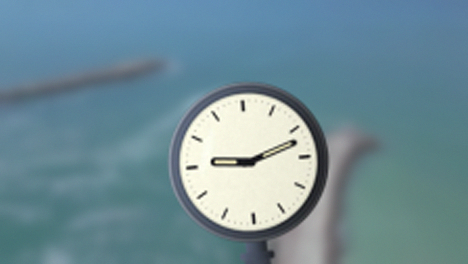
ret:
9,12
